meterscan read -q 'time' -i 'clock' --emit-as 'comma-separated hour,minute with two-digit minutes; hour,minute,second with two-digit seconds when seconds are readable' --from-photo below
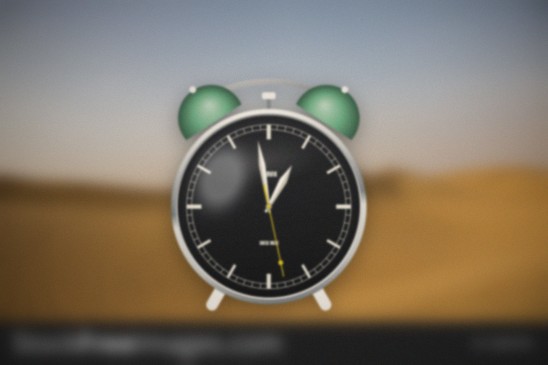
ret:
12,58,28
